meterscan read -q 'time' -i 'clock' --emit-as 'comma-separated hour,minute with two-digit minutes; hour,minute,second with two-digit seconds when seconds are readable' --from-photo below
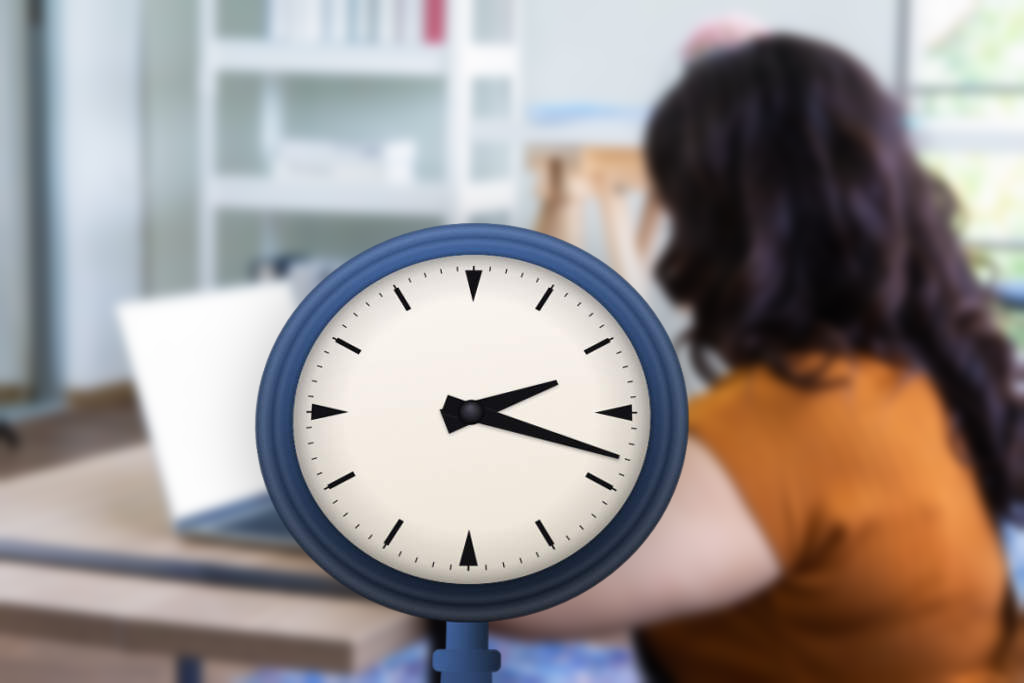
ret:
2,18
